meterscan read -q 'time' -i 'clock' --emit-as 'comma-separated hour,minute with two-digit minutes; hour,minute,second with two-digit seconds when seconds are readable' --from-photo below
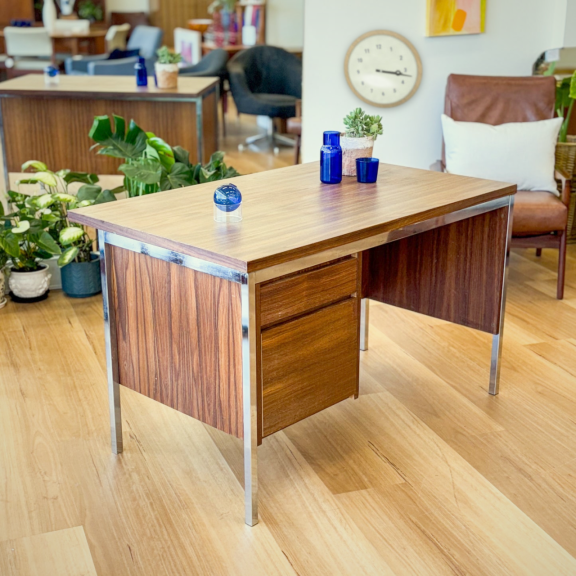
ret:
3,17
